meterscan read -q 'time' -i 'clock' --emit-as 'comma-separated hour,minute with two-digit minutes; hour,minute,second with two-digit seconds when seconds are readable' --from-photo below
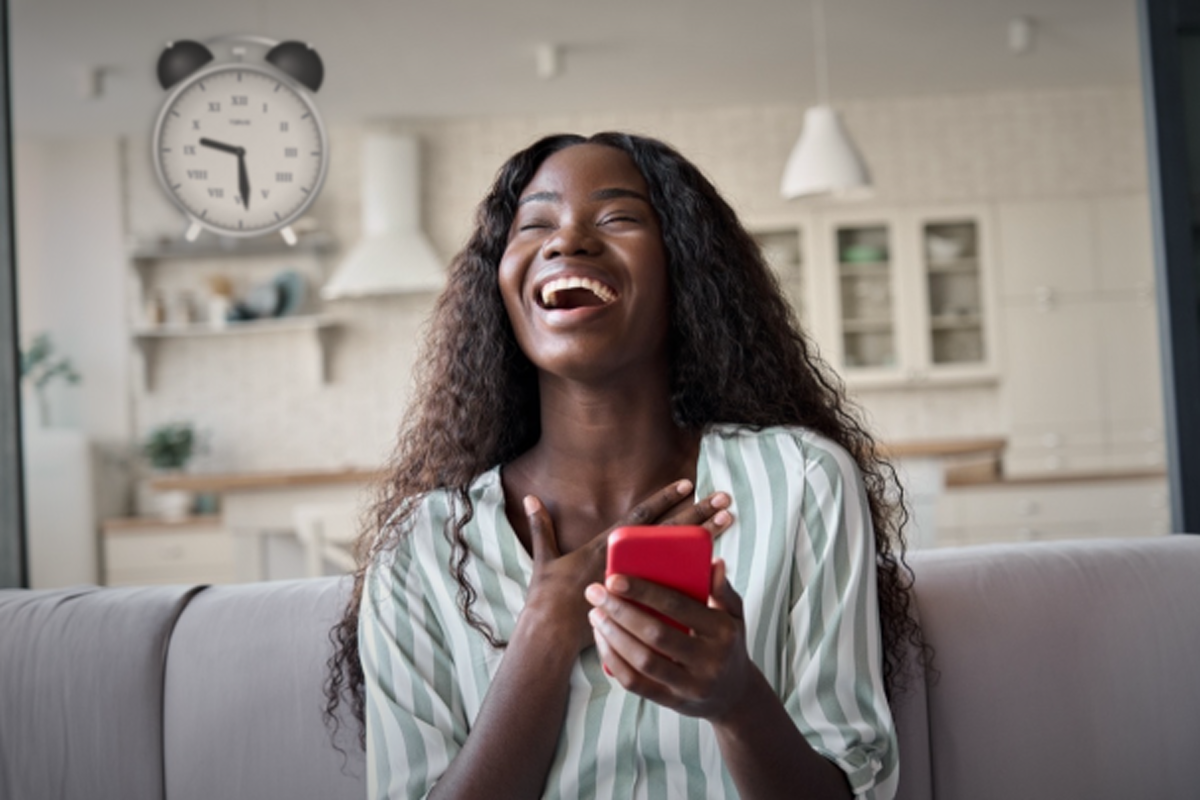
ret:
9,29
